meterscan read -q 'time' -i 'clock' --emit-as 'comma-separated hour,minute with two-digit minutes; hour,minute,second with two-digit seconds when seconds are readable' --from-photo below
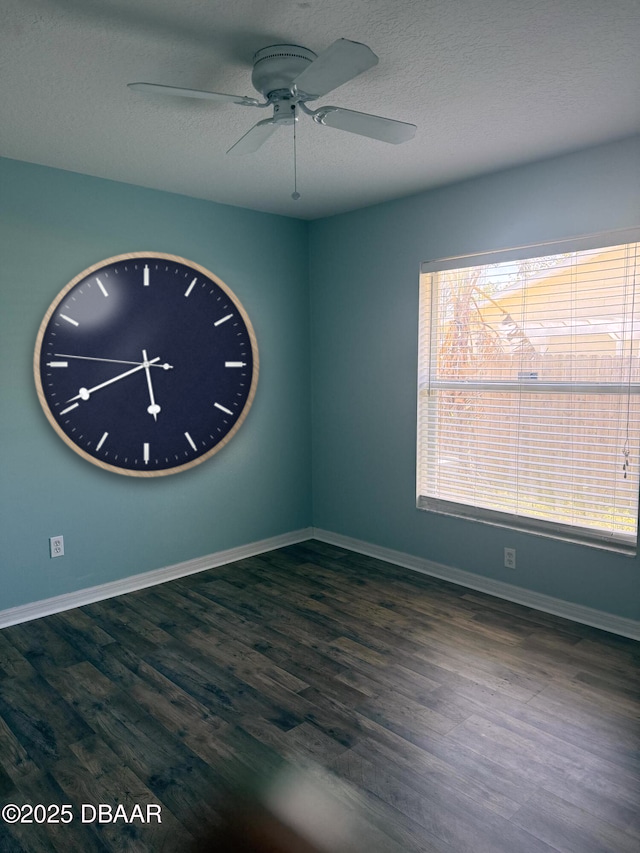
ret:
5,40,46
